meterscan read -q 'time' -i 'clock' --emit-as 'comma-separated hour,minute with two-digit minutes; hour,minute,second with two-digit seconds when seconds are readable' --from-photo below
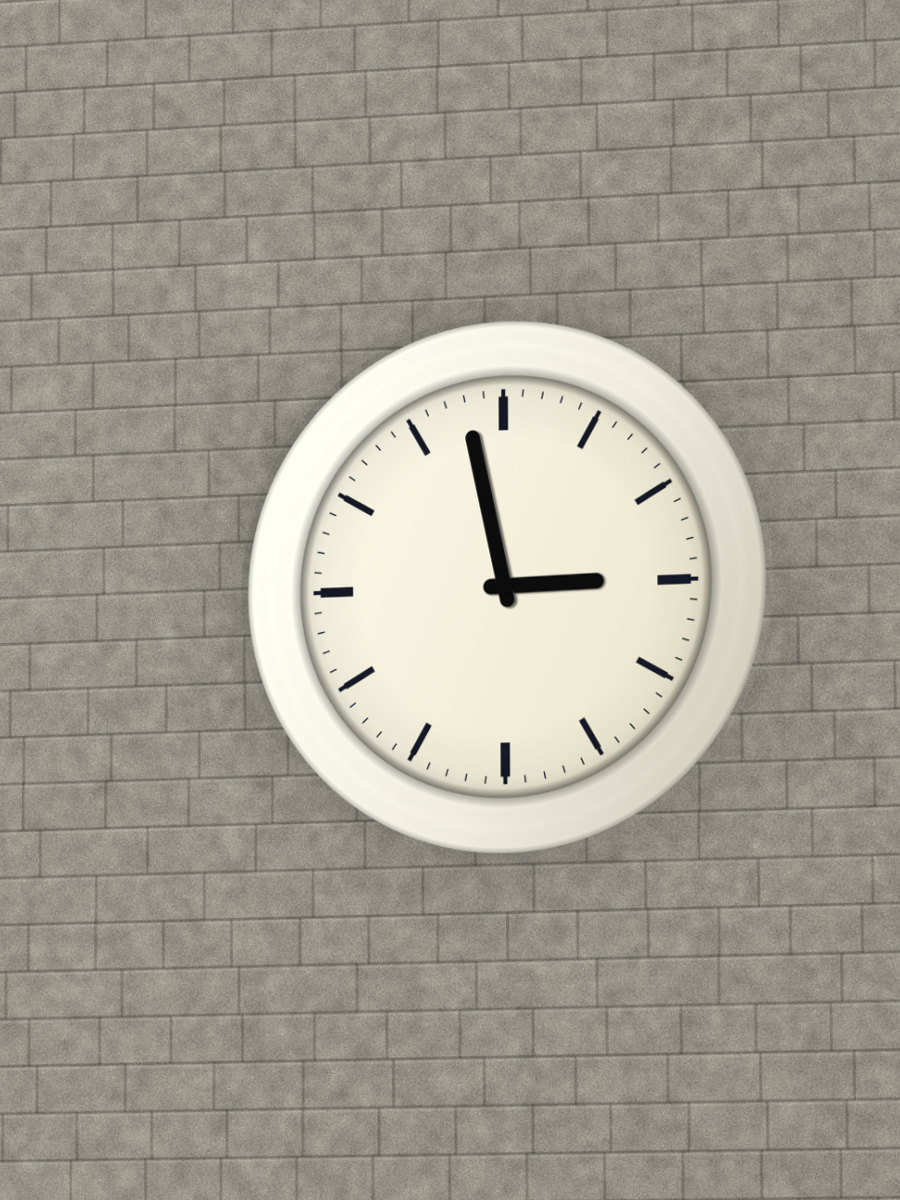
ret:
2,58
